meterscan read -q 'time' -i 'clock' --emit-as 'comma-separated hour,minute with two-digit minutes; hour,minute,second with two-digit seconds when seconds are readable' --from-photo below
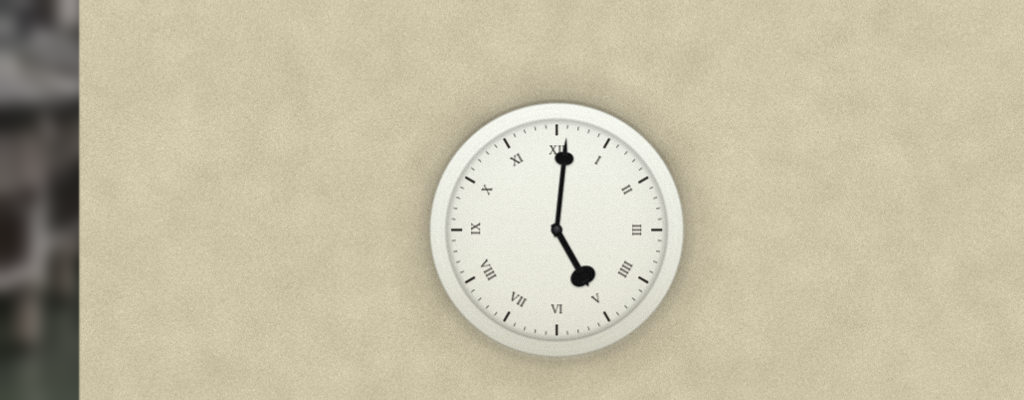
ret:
5,01
